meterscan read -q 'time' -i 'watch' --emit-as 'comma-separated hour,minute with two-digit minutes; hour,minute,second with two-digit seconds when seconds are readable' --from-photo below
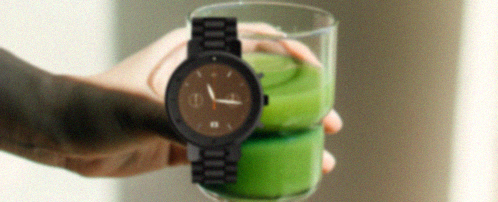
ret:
11,16
